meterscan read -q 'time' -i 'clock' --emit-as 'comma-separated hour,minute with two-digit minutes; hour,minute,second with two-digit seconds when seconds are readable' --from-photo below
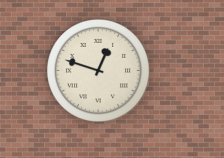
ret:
12,48
